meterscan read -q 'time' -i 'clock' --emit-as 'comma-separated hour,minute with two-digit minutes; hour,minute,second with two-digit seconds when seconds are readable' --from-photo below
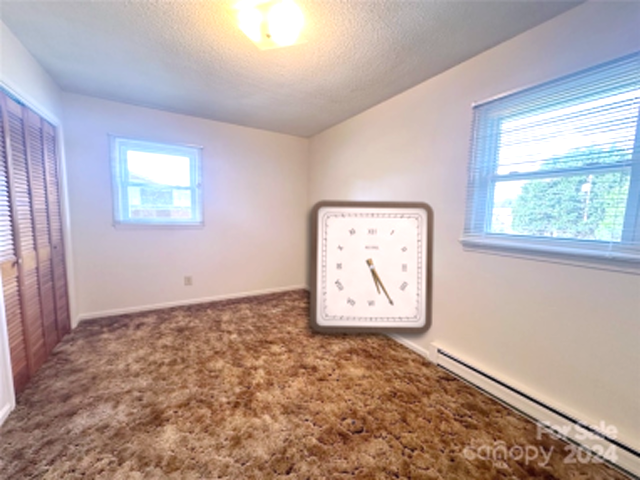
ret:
5,25
